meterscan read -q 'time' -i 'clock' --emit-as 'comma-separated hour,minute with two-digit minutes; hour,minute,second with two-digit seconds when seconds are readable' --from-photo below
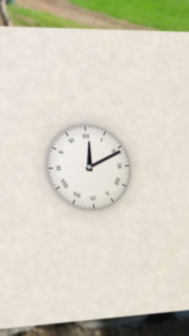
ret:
12,11
